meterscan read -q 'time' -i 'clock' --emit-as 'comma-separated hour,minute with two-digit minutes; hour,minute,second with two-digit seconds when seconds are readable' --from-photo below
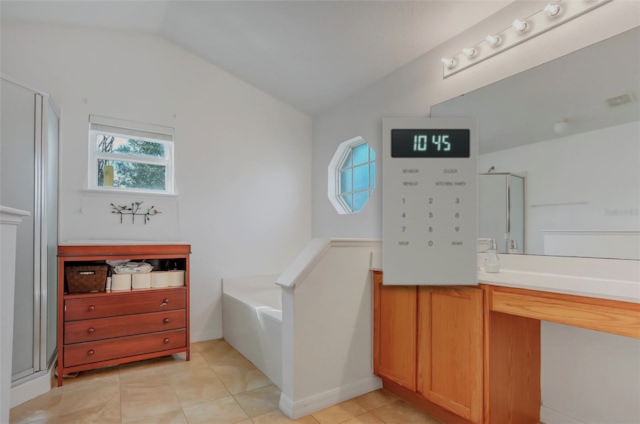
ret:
10,45
